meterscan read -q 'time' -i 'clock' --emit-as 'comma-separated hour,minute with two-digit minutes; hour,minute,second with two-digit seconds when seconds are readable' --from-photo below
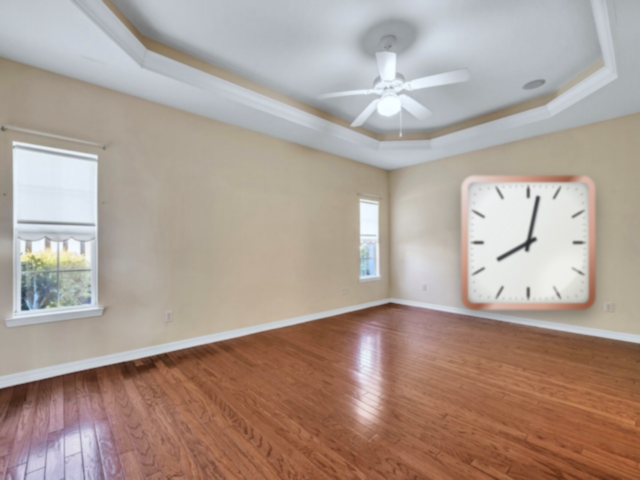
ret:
8,02
